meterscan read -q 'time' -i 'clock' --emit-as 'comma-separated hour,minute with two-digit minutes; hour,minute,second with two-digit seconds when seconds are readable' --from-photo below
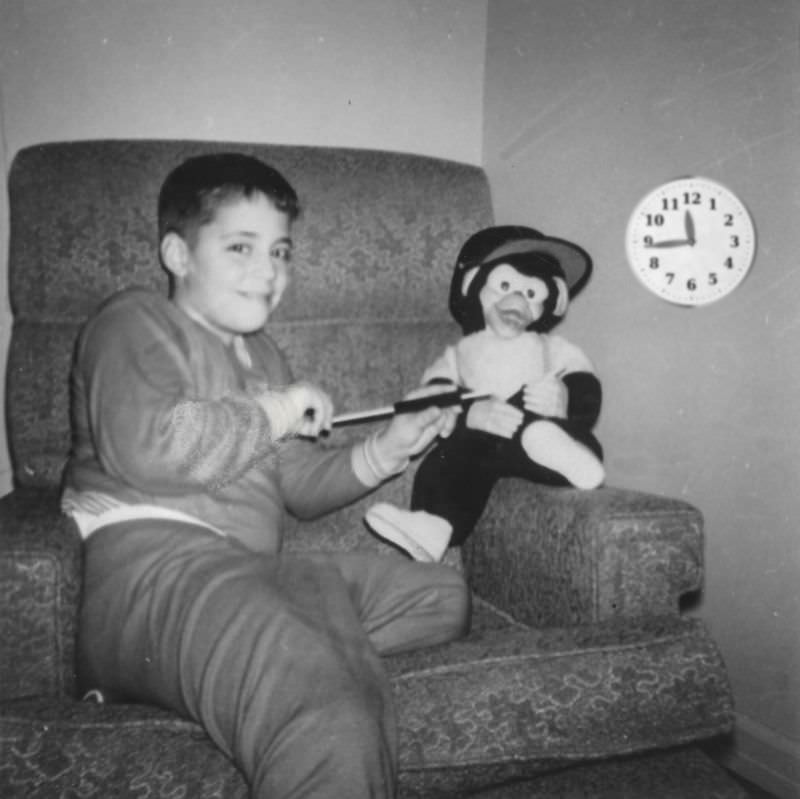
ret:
11,44
